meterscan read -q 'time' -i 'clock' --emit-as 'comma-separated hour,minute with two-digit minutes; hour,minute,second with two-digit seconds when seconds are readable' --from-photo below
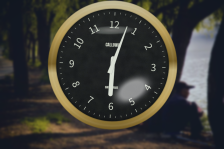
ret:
6,03
